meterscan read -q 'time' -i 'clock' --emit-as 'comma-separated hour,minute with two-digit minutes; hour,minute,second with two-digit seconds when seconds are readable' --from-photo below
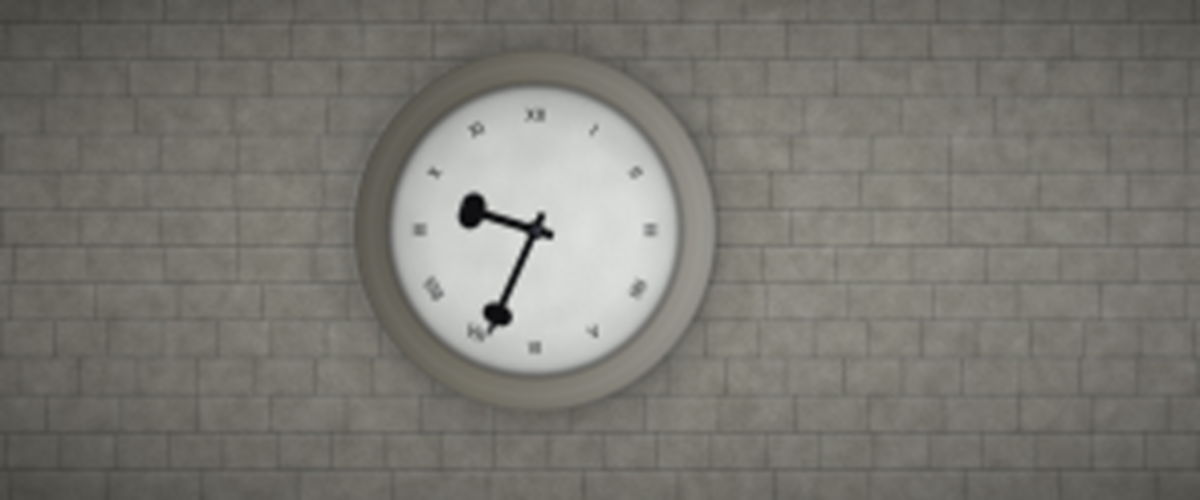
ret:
9,34
